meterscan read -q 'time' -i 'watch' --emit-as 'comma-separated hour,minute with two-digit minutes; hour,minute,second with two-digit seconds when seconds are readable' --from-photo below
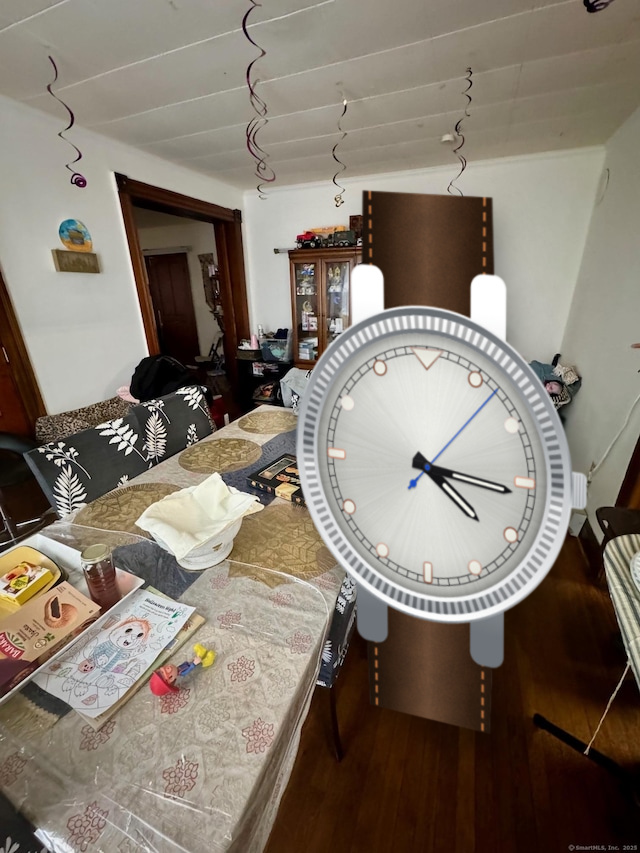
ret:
4,16,07
